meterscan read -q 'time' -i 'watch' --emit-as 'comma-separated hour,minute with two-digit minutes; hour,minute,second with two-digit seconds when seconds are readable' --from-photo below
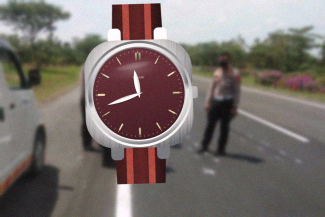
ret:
11,42
